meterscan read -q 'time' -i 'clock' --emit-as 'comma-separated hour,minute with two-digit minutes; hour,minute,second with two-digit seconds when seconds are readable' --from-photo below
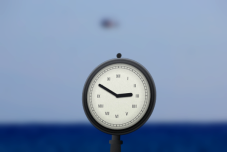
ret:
2,50
